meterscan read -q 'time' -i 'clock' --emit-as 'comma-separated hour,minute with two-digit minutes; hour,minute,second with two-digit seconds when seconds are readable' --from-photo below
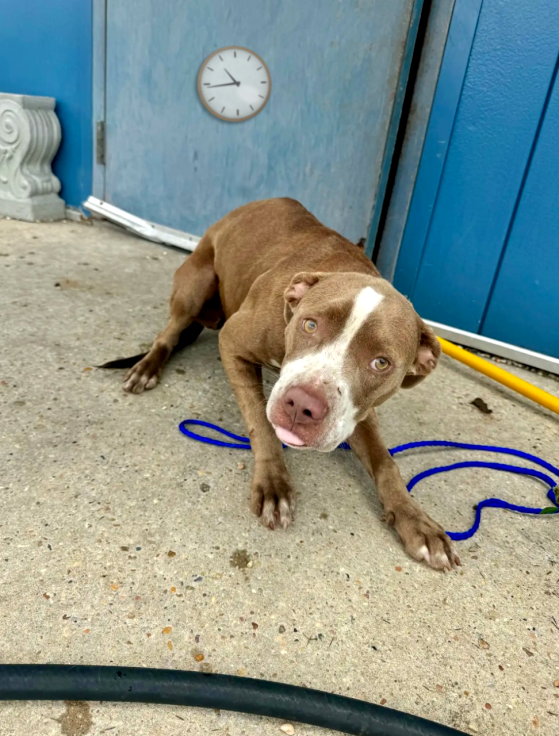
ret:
10,44
